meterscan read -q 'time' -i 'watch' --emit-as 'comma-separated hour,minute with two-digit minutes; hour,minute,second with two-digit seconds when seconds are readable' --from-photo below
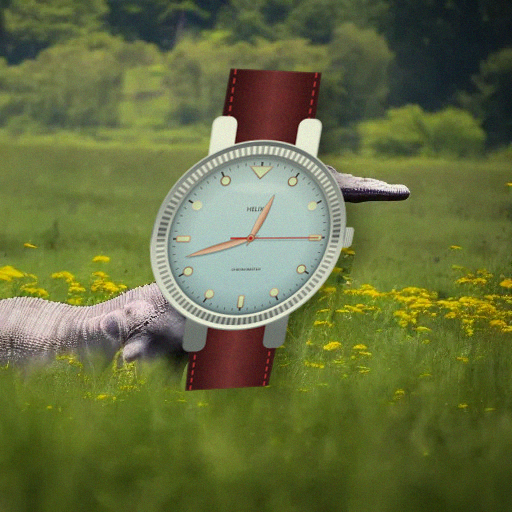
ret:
12,42,15
